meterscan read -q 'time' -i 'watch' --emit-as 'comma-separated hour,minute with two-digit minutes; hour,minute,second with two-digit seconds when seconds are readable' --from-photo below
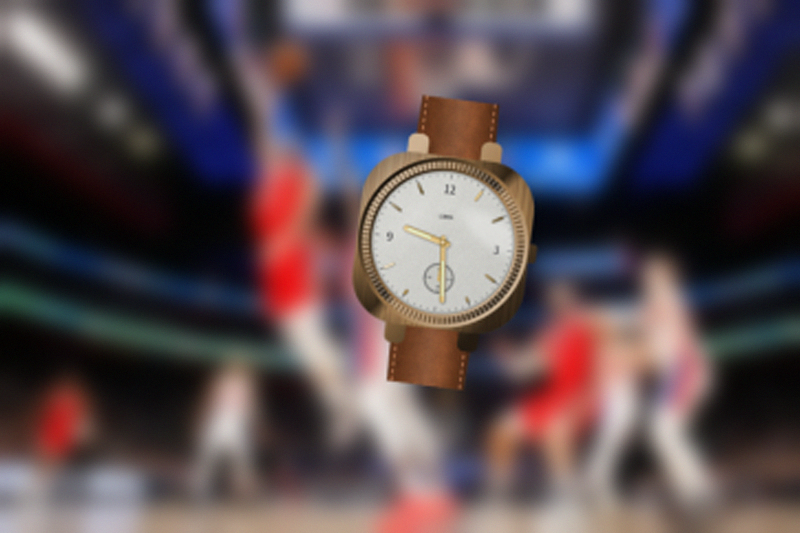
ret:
9,29
